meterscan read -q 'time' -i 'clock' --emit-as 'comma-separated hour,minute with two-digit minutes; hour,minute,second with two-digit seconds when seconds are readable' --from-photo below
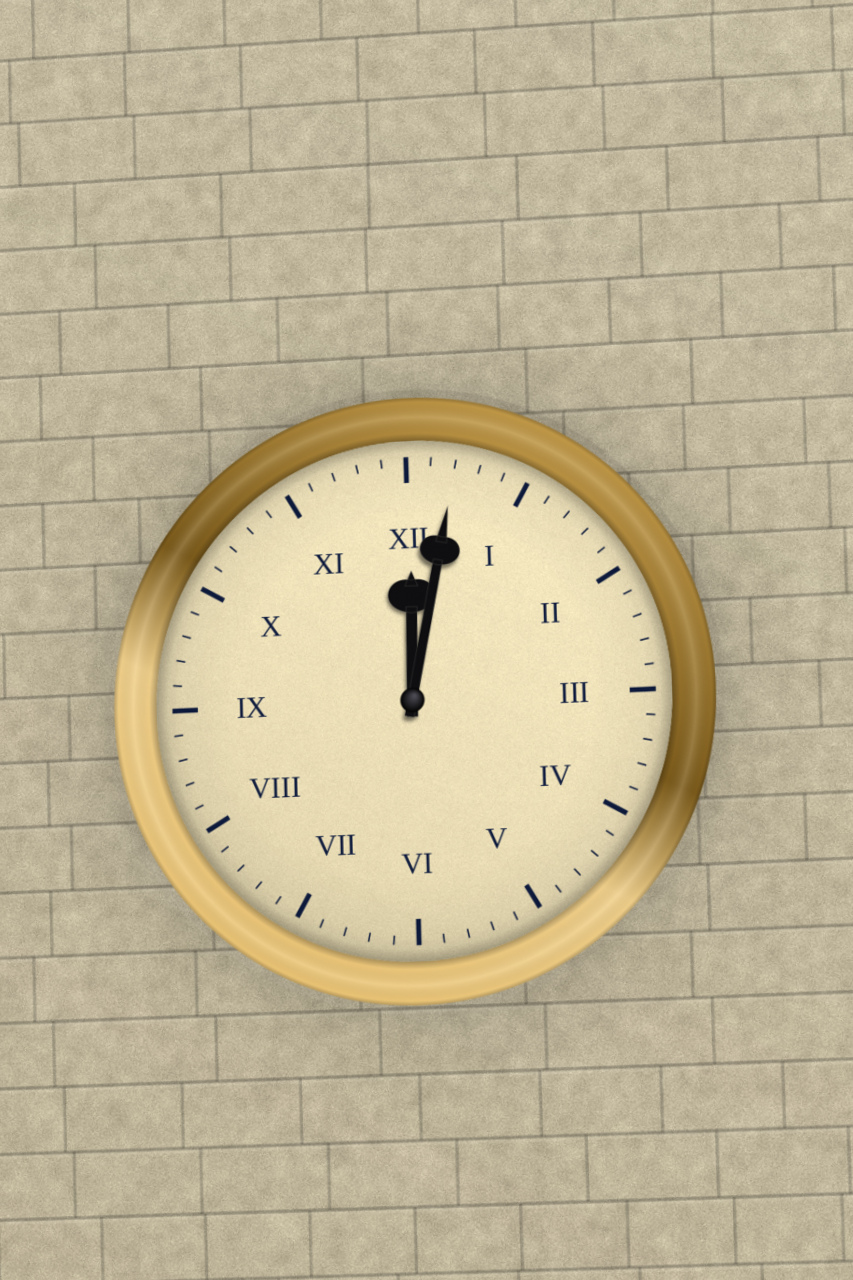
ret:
12,02
